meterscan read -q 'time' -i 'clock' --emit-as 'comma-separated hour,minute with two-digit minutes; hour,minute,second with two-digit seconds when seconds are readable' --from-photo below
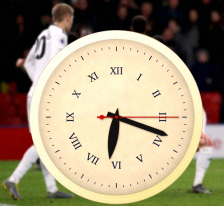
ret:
6,18,15
